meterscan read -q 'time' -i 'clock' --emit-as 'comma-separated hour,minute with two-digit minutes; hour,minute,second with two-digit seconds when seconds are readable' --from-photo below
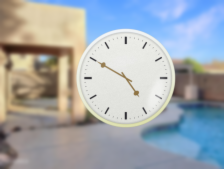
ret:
4,50
